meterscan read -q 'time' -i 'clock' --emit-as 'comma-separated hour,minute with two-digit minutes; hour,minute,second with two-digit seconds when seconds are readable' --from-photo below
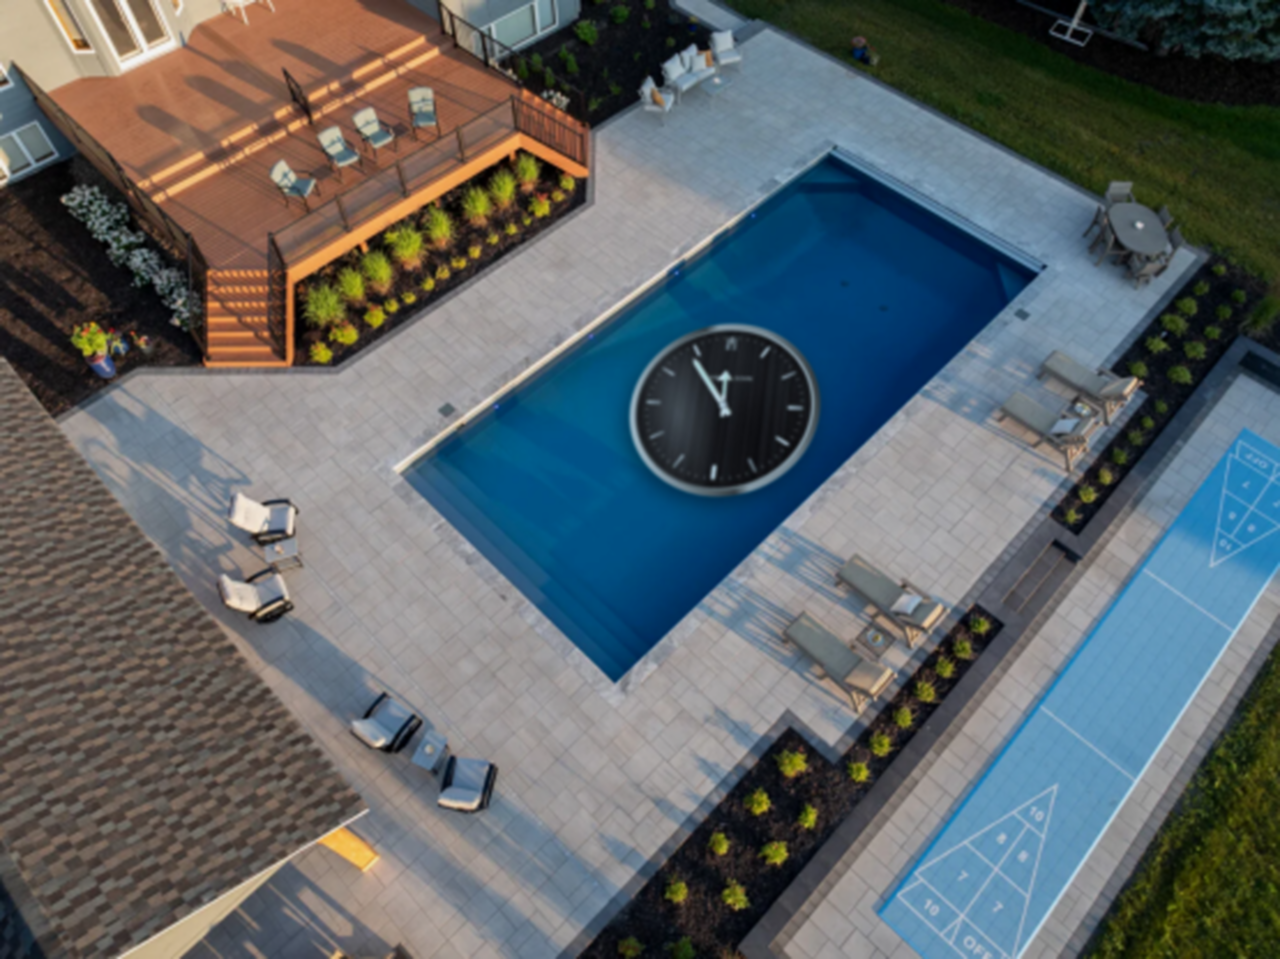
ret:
11,54
